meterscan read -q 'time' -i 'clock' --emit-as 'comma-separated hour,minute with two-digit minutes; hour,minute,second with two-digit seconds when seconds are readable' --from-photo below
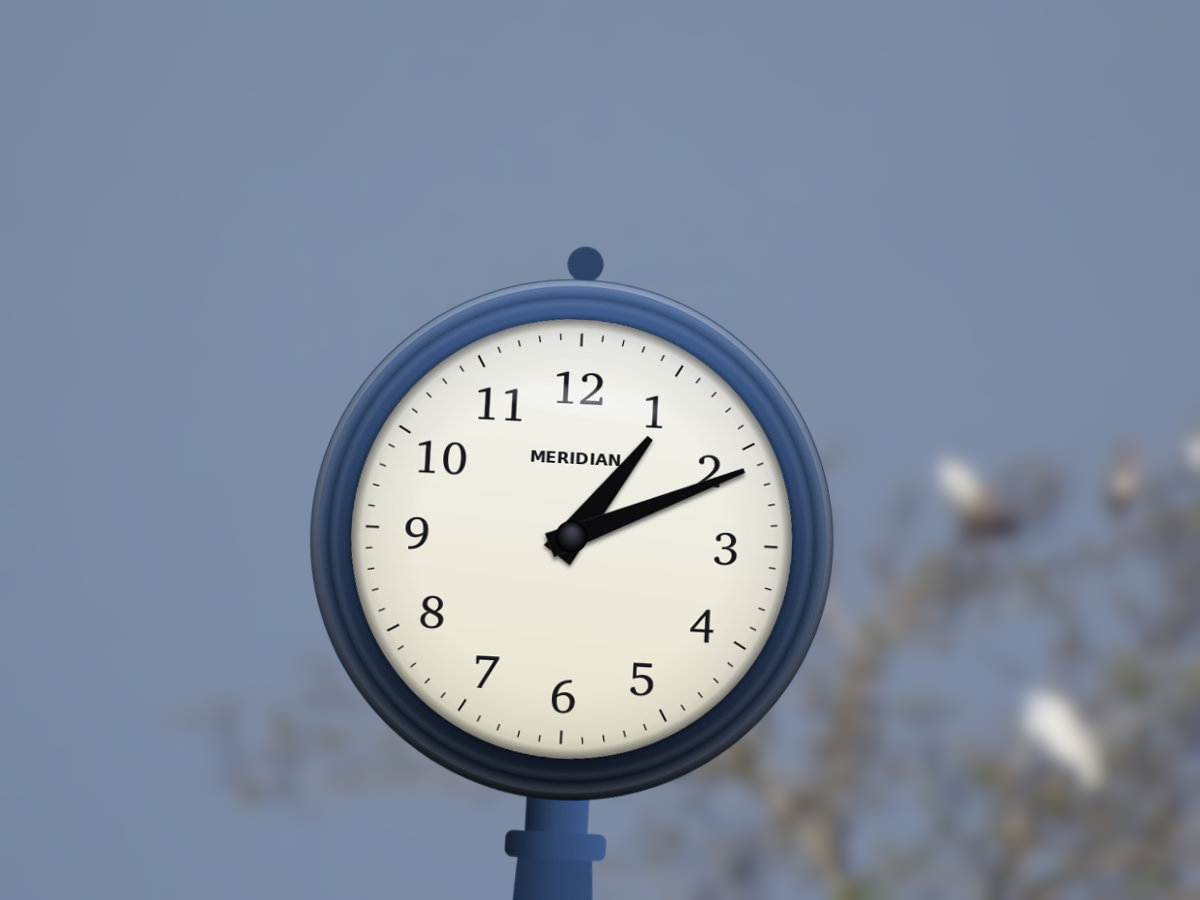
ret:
1,11
